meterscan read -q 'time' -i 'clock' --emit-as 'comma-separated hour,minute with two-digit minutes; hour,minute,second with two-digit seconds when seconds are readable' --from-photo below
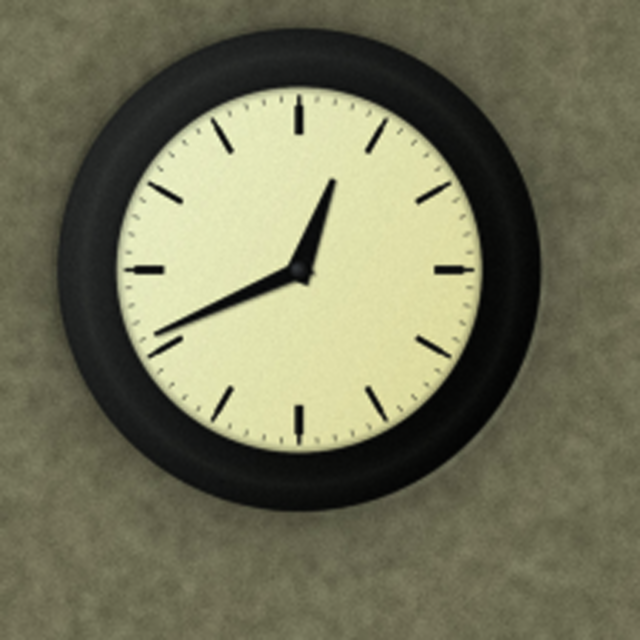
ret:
12,41
